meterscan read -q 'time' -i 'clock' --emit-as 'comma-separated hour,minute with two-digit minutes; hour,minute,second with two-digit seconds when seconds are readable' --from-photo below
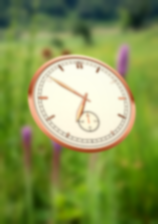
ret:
6,51
